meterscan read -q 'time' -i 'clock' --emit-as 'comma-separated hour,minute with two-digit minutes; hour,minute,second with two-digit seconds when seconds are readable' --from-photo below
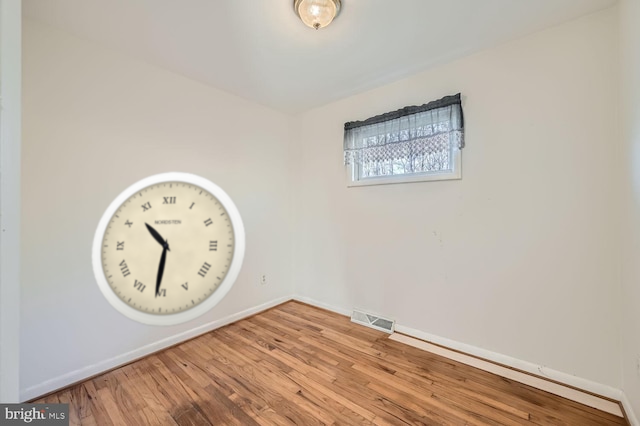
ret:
10,31
